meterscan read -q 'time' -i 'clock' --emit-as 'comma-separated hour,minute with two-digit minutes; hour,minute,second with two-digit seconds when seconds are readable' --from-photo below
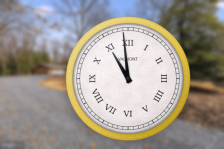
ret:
10,59
